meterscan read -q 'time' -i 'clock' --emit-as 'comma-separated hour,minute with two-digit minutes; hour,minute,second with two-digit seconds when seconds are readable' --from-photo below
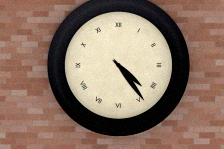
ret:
4,24
